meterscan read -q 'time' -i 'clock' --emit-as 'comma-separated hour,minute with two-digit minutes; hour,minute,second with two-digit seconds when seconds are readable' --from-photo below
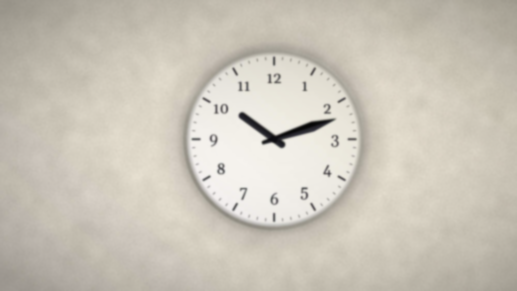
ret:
10,12
